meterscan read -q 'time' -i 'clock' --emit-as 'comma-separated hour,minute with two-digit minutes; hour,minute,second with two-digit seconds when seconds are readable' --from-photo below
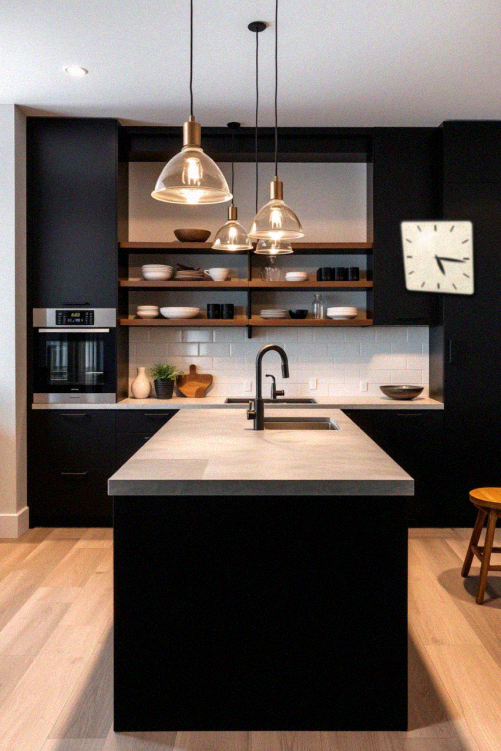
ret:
5,16
